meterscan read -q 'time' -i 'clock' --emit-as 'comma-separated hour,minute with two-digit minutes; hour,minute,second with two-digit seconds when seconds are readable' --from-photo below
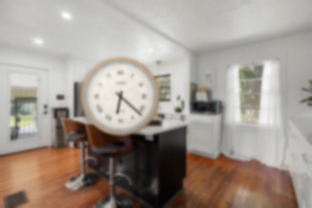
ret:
6,22
